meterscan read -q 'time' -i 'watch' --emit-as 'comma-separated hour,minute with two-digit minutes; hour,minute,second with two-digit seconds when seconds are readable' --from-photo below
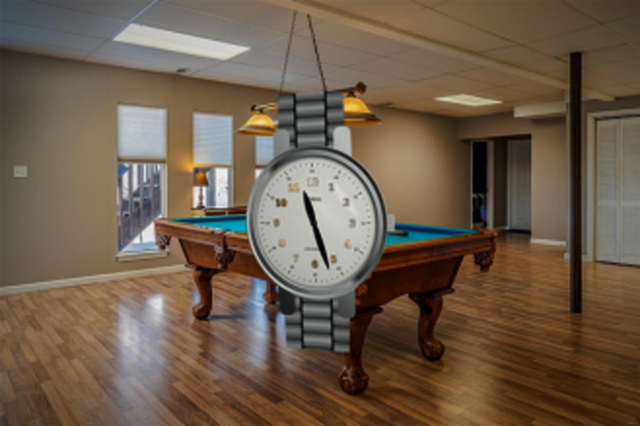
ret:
11,27
